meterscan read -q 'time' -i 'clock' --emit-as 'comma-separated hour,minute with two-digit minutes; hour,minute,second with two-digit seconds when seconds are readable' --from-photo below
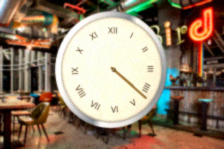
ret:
4,22
